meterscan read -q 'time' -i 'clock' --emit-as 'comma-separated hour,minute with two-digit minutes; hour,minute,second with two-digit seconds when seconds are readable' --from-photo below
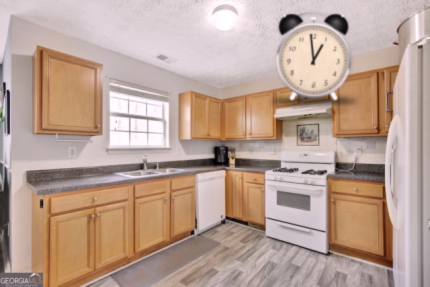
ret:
12,59
